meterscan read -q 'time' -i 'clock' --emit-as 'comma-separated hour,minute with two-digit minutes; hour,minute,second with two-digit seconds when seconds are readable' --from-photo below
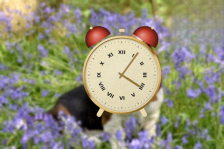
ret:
4,06
